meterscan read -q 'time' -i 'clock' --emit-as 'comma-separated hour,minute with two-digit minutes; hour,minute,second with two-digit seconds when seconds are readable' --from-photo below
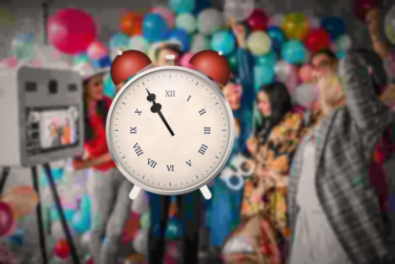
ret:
10,55
